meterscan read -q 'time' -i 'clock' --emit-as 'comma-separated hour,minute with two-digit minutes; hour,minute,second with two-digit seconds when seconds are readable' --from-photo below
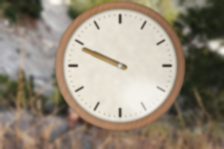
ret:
9,49
